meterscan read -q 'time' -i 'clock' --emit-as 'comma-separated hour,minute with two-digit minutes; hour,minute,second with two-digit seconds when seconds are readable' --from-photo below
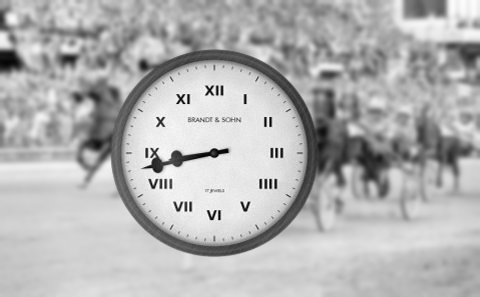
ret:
8,43
